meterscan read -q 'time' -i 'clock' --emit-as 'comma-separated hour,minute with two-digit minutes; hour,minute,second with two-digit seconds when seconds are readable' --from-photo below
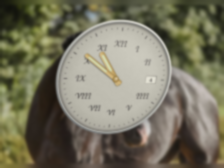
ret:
10,51
